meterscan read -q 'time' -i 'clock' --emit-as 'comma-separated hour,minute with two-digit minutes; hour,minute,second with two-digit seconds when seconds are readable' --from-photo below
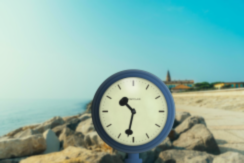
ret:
10,32
